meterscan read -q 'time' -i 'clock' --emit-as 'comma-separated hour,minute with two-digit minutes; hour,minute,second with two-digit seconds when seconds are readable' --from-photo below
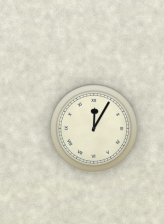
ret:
12,05
